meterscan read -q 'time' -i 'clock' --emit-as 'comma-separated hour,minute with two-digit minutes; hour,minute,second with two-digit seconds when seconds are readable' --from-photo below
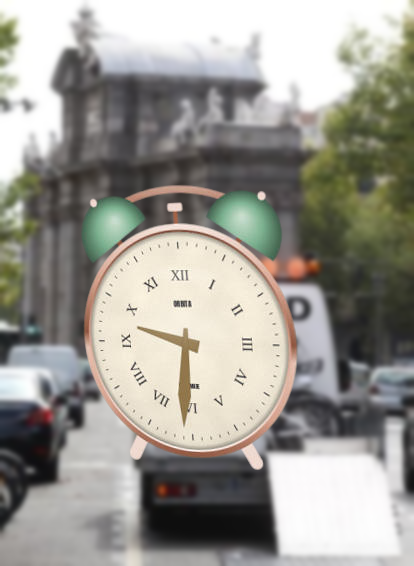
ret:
9,31
